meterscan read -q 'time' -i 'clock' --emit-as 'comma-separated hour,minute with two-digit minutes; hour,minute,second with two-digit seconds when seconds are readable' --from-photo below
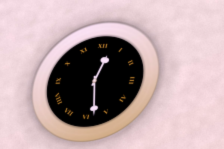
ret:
12,28
